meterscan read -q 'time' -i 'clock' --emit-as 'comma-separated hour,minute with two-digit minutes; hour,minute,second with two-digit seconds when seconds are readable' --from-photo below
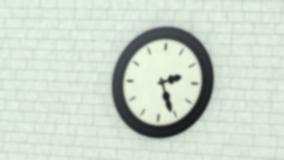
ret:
2,26
